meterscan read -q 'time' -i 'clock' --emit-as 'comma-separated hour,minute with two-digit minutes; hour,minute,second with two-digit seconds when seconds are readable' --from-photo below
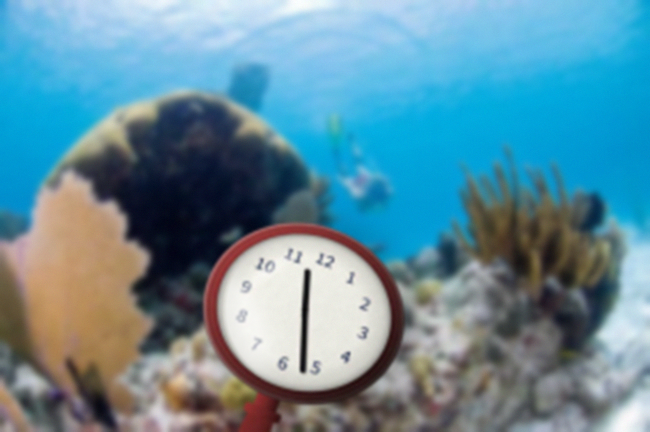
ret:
11,27
